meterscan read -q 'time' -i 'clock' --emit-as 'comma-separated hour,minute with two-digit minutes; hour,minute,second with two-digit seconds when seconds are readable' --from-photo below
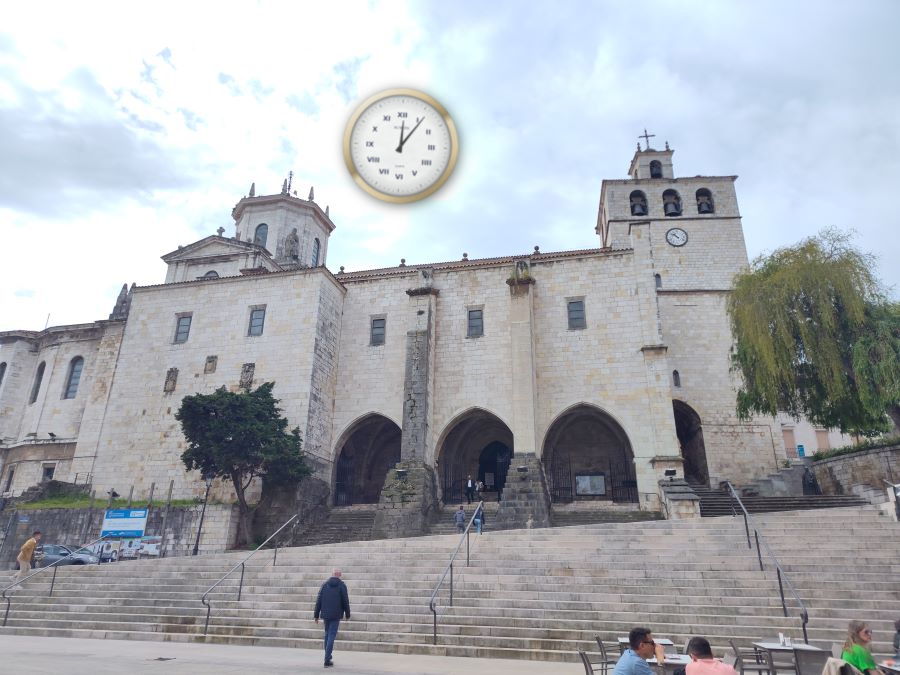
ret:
12,06
